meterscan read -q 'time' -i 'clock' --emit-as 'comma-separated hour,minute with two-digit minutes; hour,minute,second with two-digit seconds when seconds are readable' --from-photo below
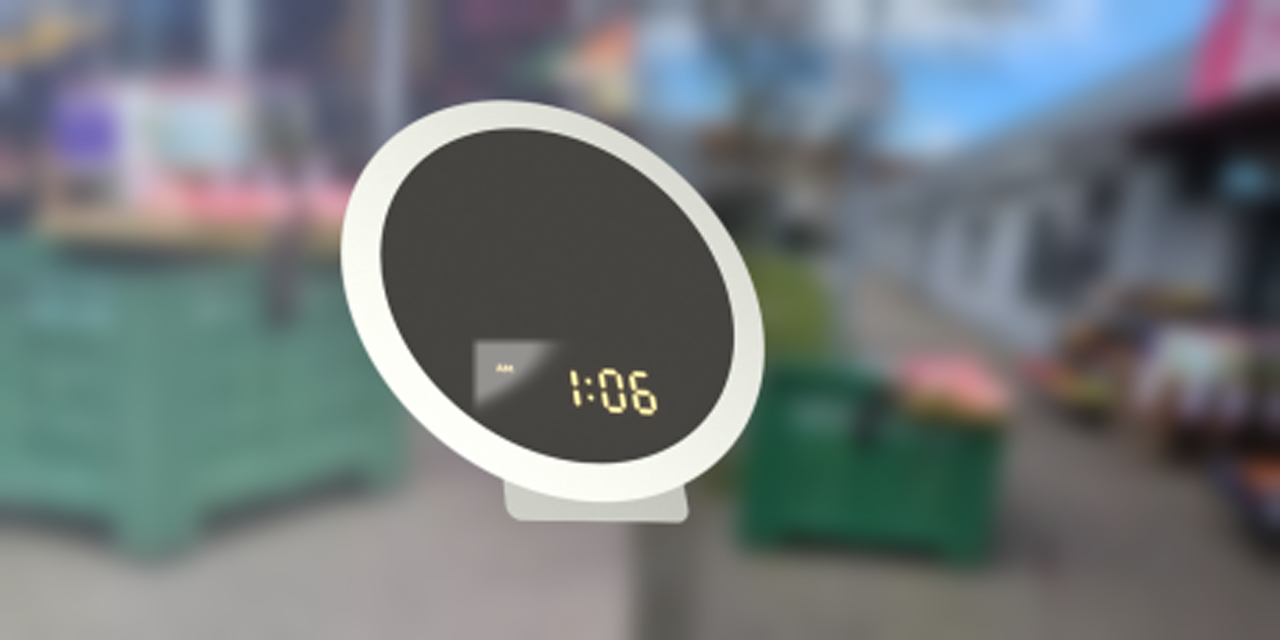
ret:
1,06
